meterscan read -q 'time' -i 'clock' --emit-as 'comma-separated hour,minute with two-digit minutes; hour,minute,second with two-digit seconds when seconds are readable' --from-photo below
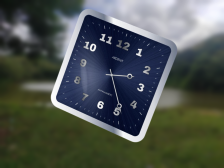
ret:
2,24
